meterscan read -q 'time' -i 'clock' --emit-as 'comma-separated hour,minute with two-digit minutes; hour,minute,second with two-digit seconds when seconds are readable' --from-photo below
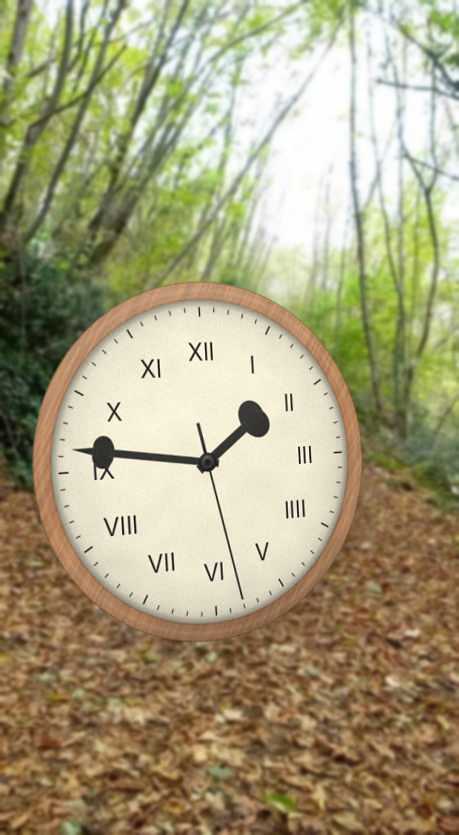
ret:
1,46,28
